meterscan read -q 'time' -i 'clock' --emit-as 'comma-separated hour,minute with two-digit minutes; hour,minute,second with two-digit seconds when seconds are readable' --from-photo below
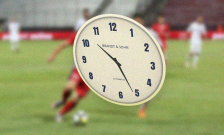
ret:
10,26
